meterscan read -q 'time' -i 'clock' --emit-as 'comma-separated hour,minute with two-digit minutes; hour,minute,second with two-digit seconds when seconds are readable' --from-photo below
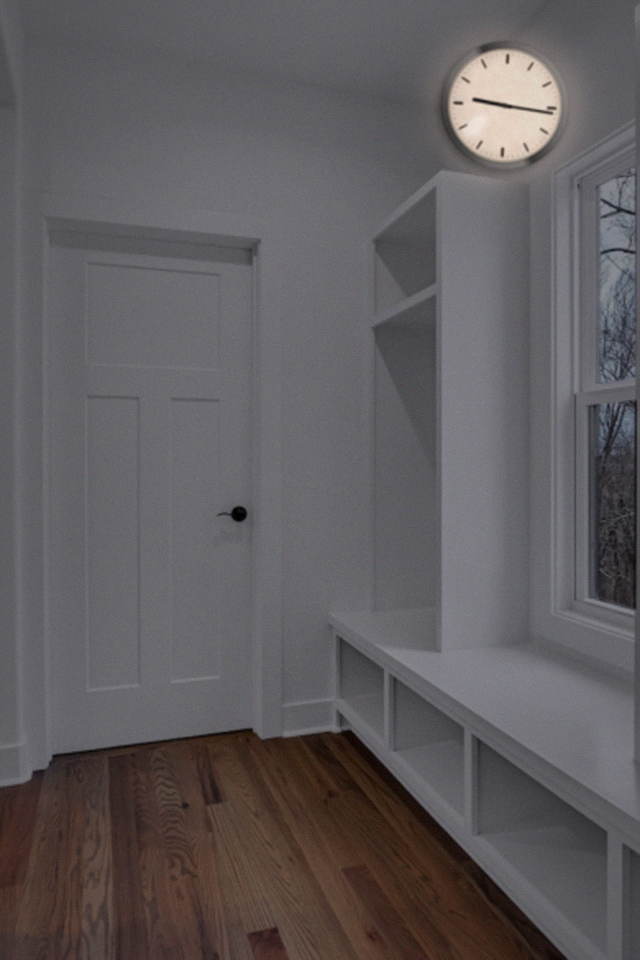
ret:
9,16
